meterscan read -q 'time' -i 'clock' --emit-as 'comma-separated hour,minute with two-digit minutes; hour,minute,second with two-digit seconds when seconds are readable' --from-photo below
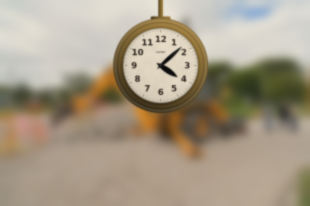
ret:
4,08
